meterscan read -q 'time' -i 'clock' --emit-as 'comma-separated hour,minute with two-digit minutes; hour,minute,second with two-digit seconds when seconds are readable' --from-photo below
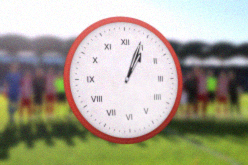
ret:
1,04
